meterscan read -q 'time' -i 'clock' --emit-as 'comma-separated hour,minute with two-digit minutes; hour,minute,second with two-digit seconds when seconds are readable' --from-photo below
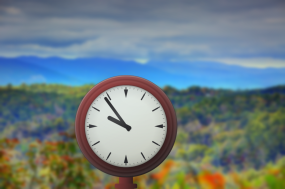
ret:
9,54
